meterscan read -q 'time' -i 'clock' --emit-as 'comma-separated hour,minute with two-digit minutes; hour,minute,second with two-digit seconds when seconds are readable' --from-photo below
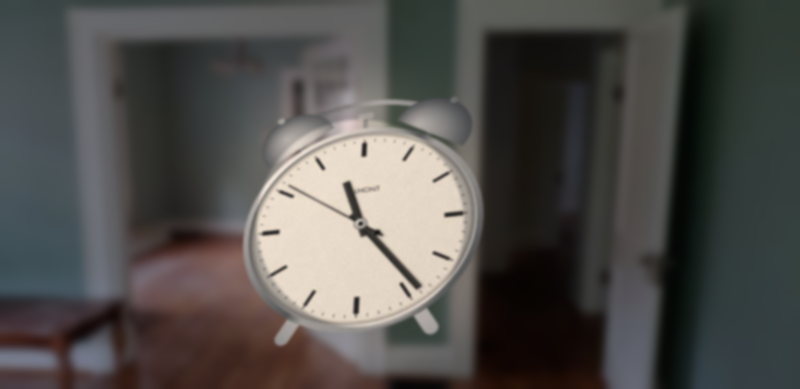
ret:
11,23,51
